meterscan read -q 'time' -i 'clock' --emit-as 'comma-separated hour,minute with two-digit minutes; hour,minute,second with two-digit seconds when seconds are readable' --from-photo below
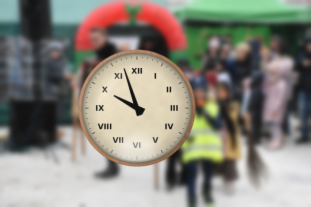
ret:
9,57
